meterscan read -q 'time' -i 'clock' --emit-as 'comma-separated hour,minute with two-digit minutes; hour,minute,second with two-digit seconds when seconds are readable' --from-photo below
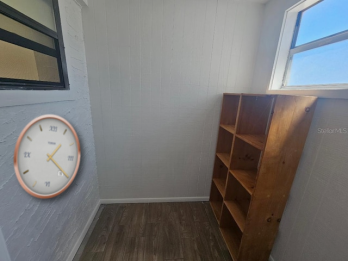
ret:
1,21
